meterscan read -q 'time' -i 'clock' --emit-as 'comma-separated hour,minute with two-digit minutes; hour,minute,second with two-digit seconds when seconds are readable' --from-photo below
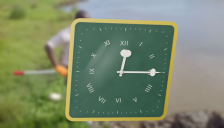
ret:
12,15
